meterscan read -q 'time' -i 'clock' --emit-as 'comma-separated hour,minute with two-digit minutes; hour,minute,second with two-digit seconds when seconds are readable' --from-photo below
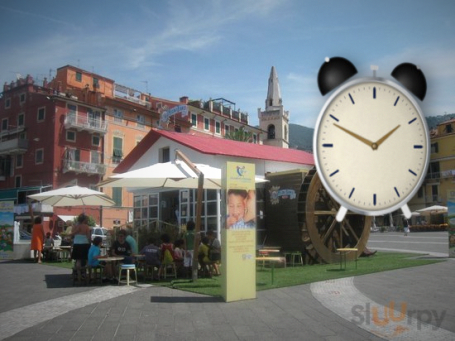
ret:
1,49
